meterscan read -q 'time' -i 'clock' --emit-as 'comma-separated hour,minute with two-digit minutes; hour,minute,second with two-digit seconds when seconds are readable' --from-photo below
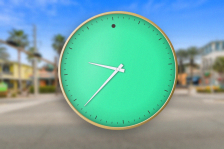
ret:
9,38
